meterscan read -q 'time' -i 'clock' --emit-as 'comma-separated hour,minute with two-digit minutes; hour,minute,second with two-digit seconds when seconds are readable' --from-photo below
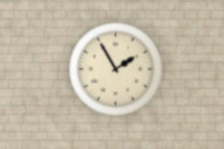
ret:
1,55
